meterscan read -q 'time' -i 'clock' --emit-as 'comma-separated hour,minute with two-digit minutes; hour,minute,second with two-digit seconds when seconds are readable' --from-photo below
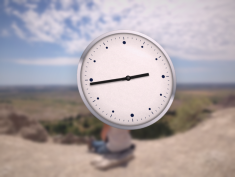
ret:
2,44
